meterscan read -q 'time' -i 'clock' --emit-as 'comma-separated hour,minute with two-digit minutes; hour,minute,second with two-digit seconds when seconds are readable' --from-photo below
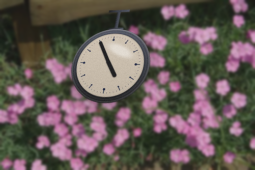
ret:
4,55
